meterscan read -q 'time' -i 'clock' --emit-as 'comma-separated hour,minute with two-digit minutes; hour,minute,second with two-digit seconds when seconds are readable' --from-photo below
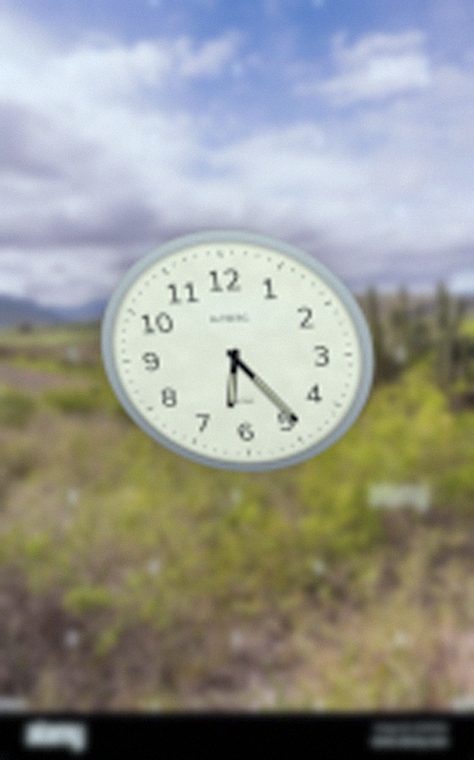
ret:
6,24
